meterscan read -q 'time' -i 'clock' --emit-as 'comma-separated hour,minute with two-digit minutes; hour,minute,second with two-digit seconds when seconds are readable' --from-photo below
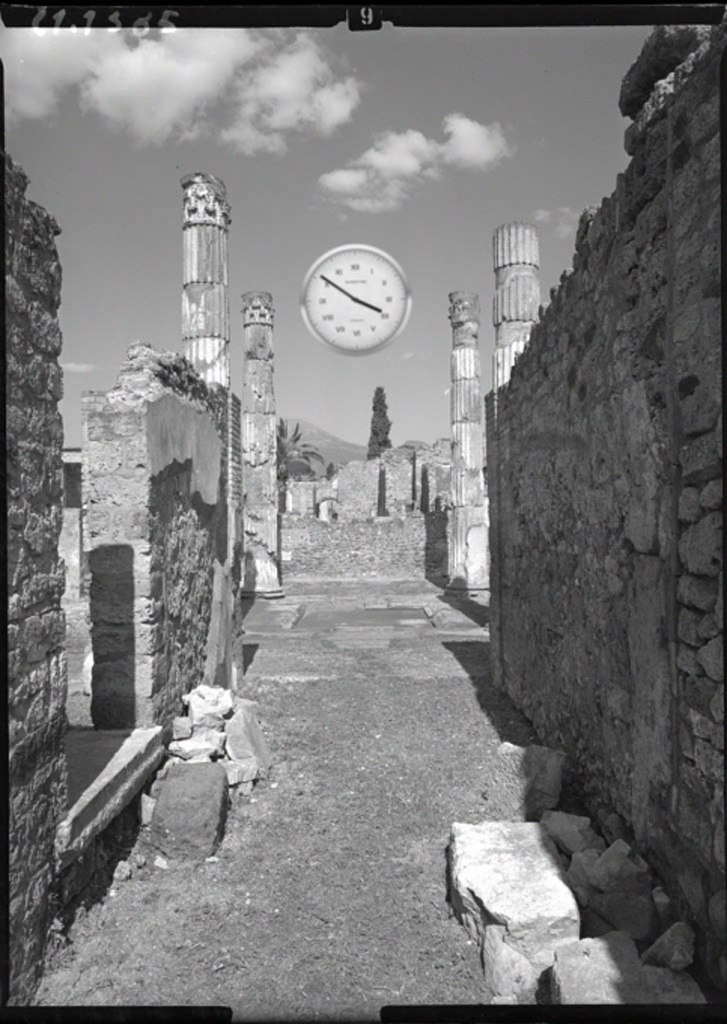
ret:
3,51
